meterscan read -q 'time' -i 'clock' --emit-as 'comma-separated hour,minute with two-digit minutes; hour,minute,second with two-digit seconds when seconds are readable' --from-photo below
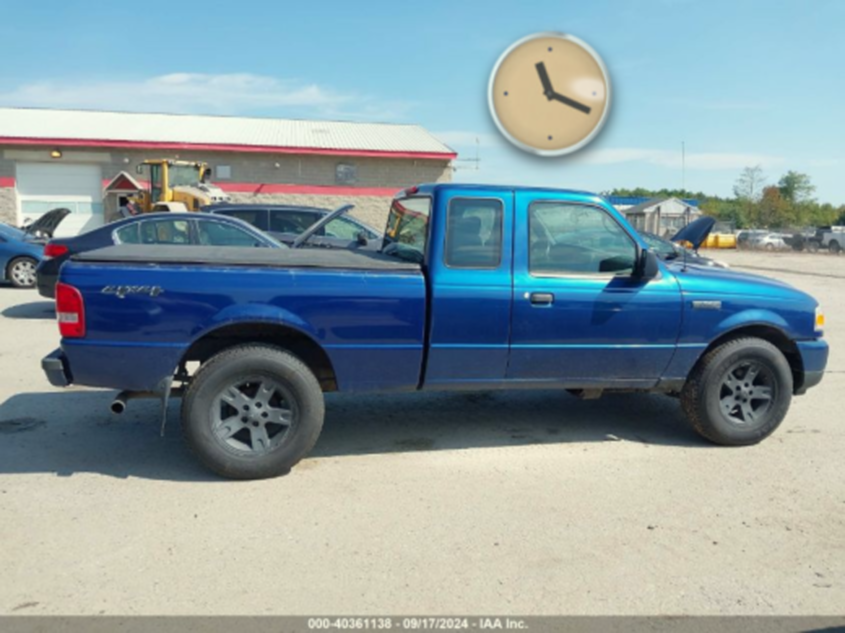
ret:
11,19
